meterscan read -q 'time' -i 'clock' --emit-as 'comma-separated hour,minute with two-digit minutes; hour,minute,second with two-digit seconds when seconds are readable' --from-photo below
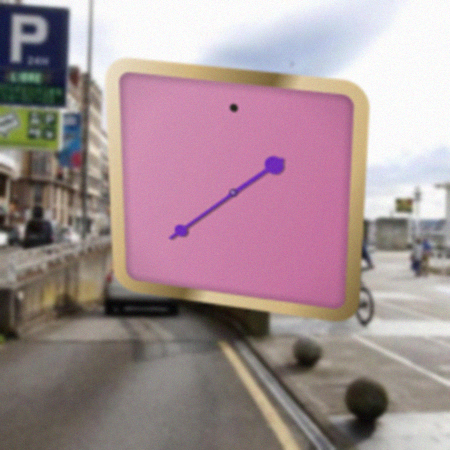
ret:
1,38
